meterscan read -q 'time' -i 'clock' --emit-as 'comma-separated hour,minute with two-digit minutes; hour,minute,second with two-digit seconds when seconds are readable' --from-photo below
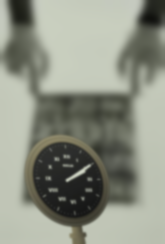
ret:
2,10
